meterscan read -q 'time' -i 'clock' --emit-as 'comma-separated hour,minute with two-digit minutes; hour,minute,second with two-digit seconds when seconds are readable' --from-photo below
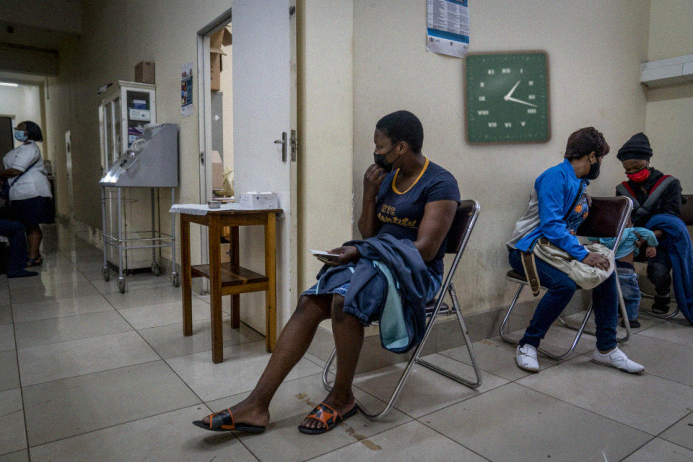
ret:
1,18
